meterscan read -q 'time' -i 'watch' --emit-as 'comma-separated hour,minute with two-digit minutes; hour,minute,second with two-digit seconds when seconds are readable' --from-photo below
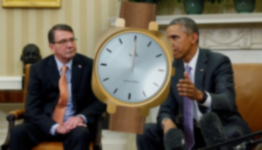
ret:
12,00
